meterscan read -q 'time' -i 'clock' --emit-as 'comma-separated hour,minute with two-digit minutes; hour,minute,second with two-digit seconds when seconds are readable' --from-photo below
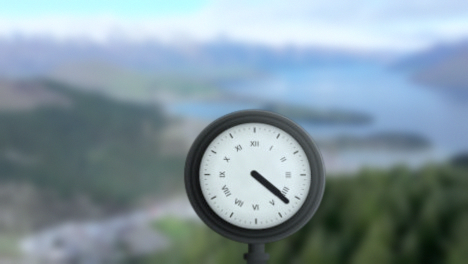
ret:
4,22
